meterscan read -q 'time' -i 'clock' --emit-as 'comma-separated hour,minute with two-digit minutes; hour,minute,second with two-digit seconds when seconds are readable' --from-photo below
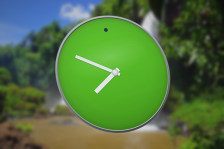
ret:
7,50
